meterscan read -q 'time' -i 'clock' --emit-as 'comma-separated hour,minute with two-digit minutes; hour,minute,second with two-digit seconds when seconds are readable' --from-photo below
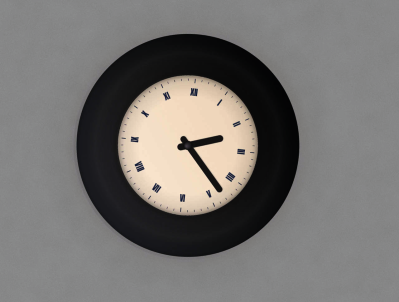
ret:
2,23
